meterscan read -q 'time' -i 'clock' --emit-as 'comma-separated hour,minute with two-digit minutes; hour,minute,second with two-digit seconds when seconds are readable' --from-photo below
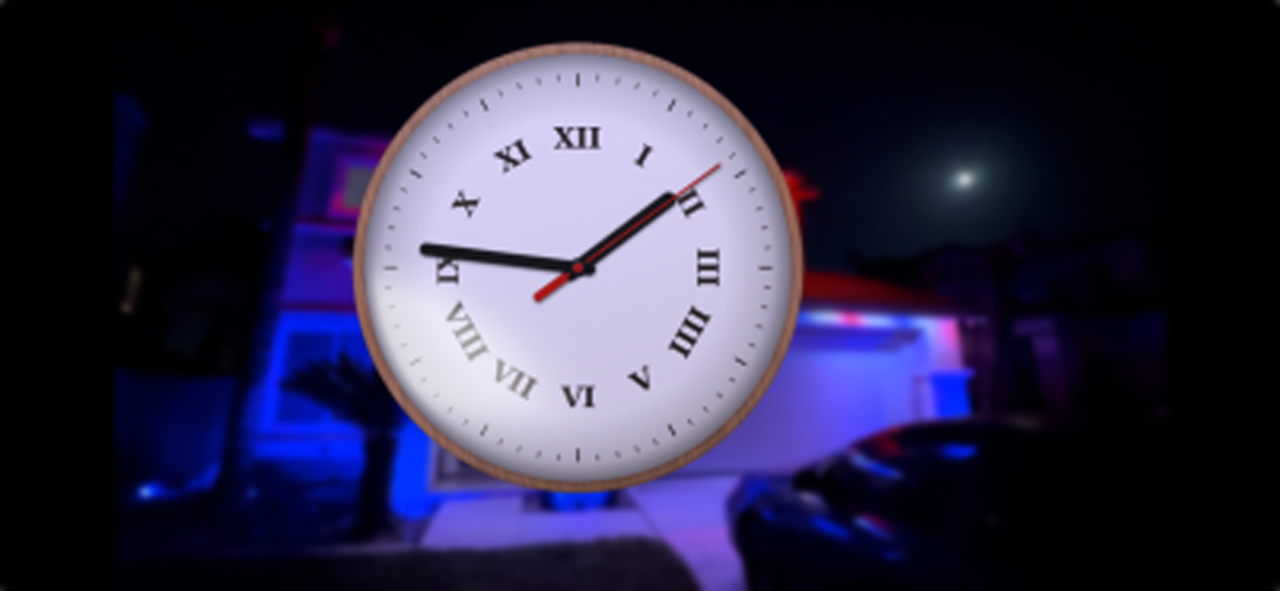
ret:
1,46,09
